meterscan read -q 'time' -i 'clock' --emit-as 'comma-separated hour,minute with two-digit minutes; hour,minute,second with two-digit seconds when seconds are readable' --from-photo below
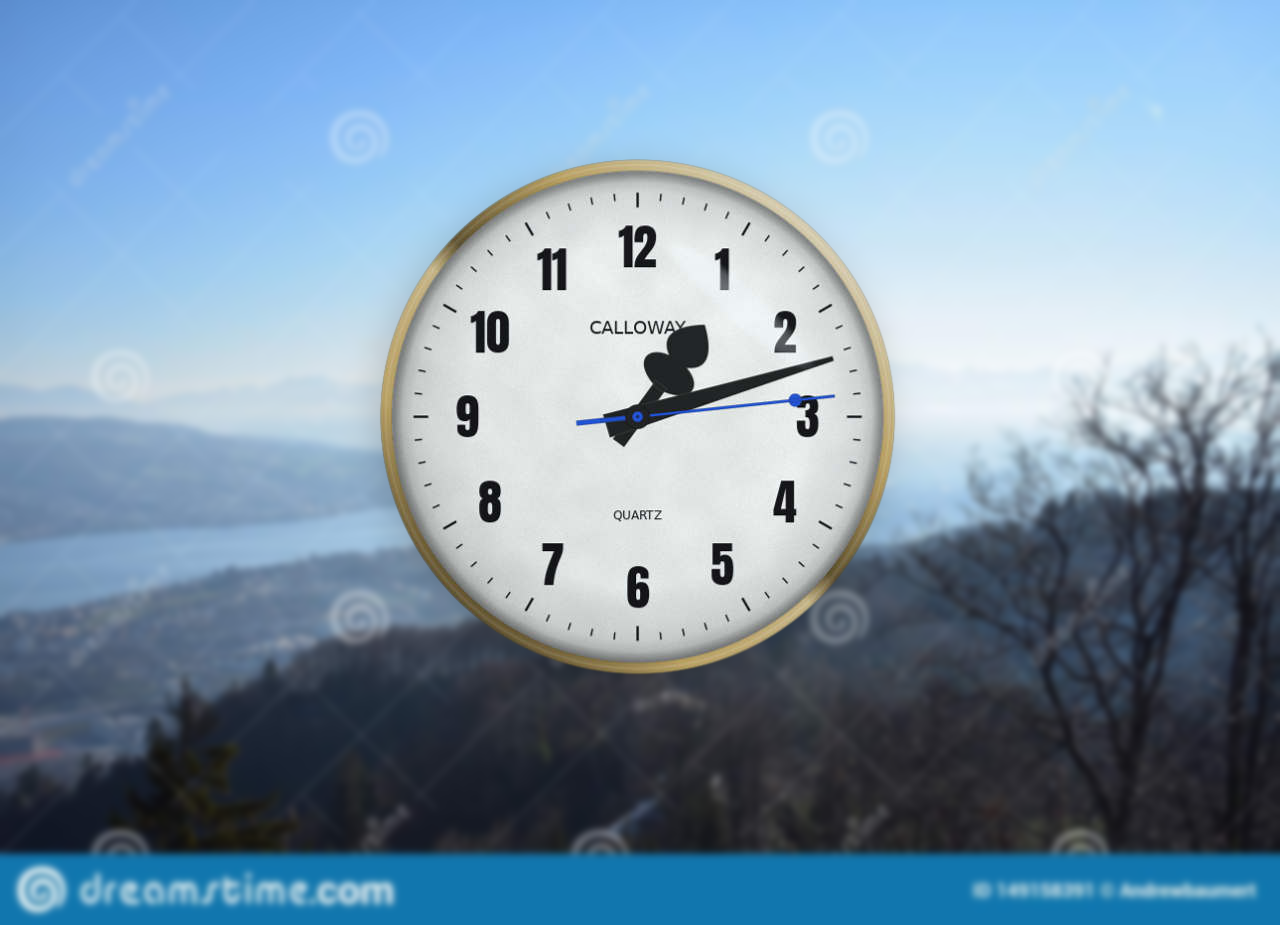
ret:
1,12,14
